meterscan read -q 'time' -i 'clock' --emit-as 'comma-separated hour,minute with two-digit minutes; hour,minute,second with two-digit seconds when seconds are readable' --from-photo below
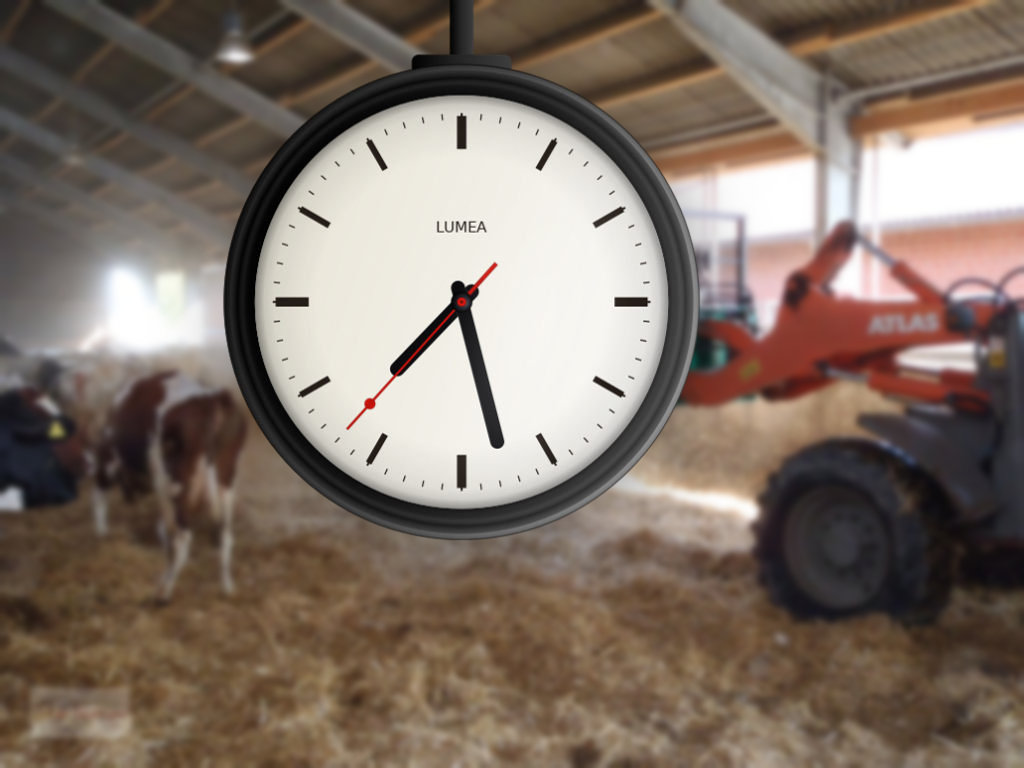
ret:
7,27,37
